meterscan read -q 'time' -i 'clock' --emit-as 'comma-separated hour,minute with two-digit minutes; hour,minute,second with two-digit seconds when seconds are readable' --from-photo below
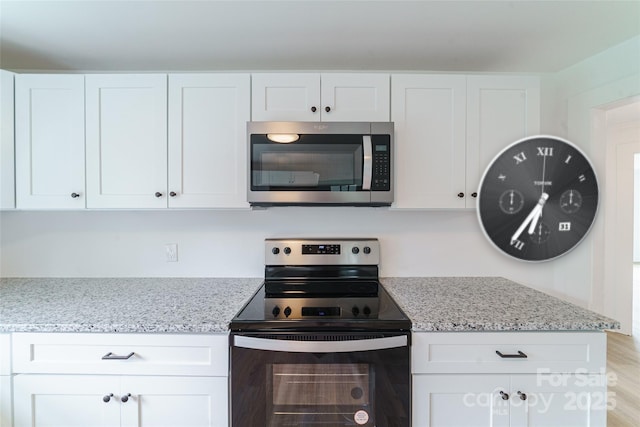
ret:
6,36
